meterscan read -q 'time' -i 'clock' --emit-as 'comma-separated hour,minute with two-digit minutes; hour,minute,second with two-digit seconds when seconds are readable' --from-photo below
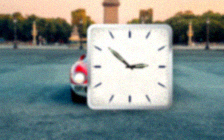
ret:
2,52
